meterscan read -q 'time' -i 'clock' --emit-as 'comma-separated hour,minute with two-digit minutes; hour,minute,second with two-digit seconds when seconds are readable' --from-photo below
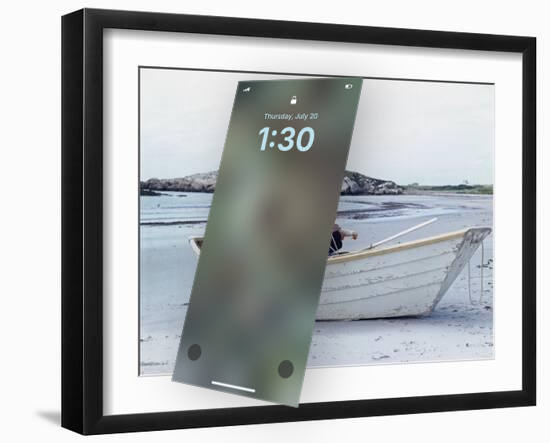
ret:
1,30
